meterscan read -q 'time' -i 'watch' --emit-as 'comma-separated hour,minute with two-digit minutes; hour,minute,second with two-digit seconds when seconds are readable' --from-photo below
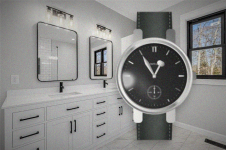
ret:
12,55
